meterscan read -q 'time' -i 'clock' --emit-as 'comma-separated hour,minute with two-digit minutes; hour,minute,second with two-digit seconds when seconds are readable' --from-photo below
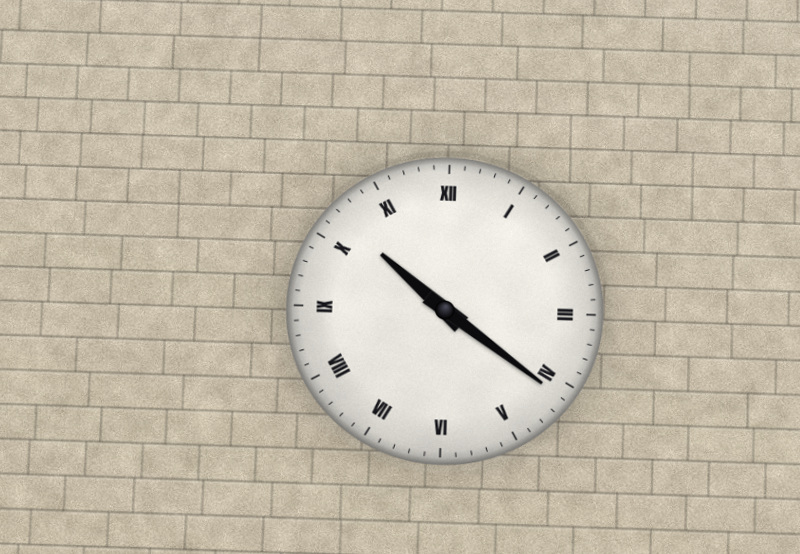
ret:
10,21
